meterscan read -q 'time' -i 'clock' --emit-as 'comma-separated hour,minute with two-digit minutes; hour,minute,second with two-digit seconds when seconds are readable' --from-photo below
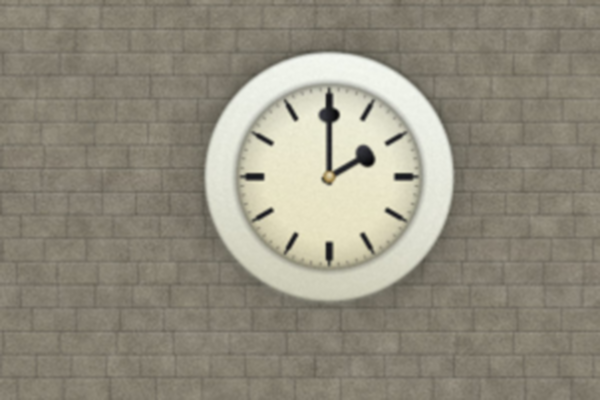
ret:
2,00
